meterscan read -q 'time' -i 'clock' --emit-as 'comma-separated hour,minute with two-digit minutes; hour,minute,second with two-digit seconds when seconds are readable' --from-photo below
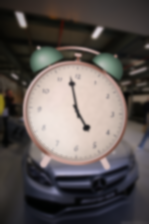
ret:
4,58
